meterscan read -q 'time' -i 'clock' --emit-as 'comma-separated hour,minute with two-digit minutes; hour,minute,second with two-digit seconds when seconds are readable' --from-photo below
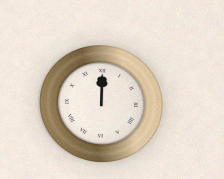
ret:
12,00
